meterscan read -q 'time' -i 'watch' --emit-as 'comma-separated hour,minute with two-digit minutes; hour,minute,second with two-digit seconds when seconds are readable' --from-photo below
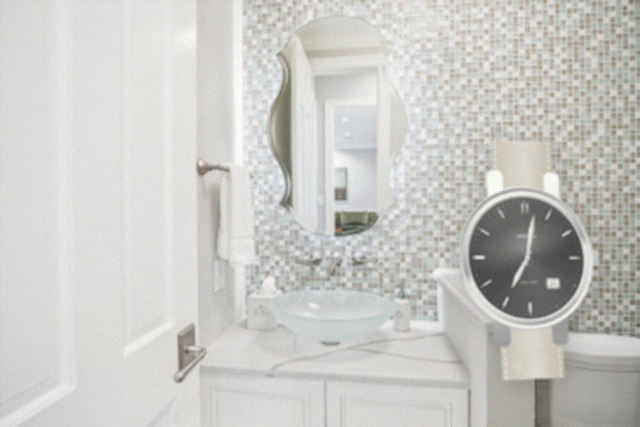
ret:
7,02
